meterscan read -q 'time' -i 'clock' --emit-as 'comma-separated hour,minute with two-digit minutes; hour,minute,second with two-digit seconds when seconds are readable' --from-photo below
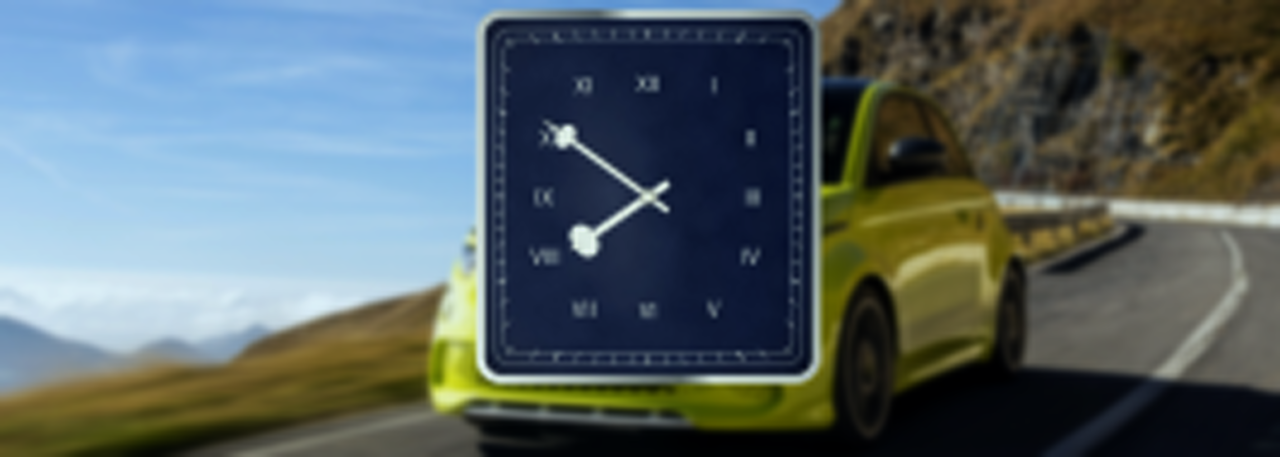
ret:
7,51
